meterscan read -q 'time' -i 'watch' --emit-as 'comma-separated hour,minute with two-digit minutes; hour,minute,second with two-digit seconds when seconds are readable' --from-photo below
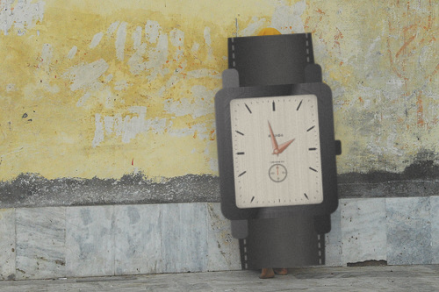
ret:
1,58
